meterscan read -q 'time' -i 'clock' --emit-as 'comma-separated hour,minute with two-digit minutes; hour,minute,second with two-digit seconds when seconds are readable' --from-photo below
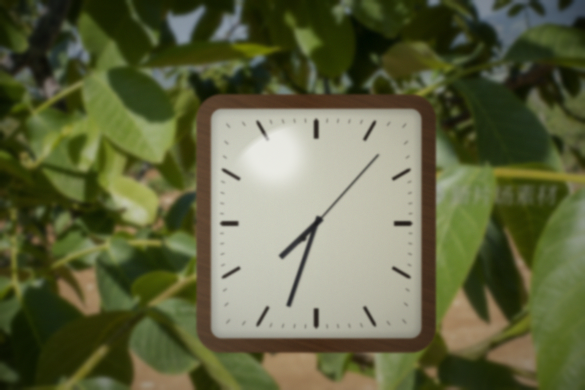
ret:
7,33,07
